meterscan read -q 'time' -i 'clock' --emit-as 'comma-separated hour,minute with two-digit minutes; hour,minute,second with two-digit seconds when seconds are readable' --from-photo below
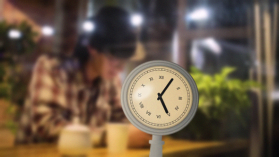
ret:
5,05
